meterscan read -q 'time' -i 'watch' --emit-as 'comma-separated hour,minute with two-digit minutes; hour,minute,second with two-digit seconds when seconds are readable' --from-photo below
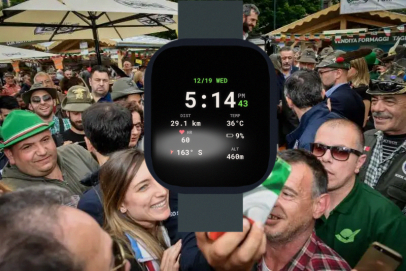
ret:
5,14,43
